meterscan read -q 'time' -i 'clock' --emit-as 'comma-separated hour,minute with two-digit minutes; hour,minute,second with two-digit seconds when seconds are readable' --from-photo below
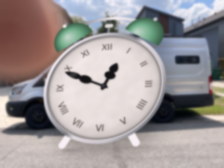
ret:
12,49
